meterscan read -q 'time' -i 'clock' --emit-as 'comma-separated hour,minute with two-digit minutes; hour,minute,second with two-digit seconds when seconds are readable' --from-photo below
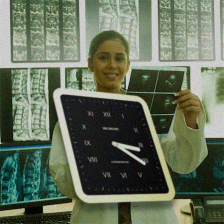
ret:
3,21
